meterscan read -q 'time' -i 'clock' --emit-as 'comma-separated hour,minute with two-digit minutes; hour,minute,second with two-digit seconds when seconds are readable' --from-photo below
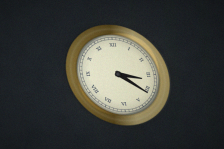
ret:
3,21
